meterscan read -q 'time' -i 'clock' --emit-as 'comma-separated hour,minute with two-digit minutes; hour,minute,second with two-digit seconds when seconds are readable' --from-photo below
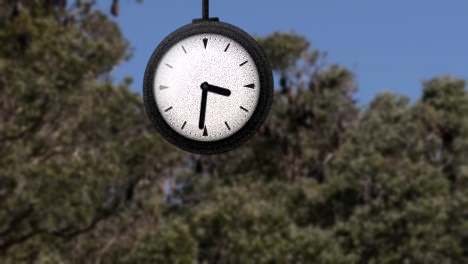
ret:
3,31
